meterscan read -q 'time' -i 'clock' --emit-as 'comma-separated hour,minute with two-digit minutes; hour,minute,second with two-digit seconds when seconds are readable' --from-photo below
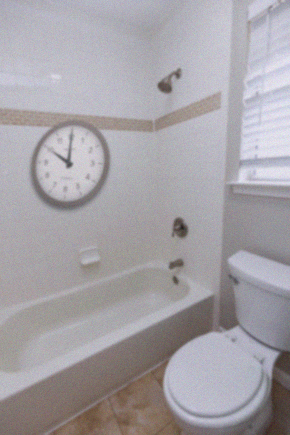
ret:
10,00
